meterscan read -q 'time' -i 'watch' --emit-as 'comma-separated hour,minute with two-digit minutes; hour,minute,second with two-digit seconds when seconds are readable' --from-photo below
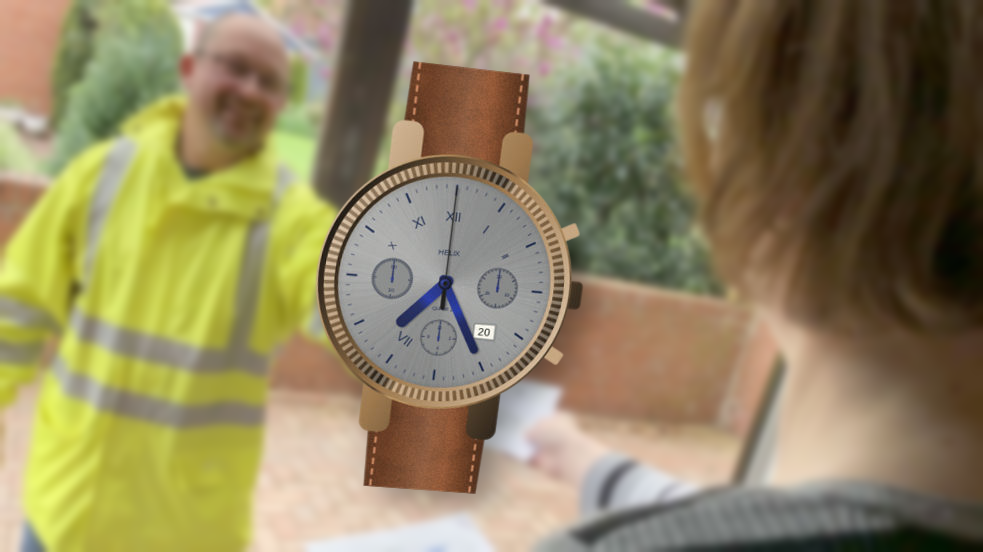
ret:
7,25
